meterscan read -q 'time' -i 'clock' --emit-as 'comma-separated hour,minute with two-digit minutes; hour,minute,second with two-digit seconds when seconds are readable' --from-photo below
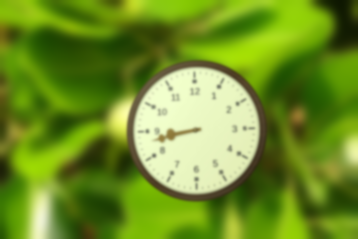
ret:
8,43
